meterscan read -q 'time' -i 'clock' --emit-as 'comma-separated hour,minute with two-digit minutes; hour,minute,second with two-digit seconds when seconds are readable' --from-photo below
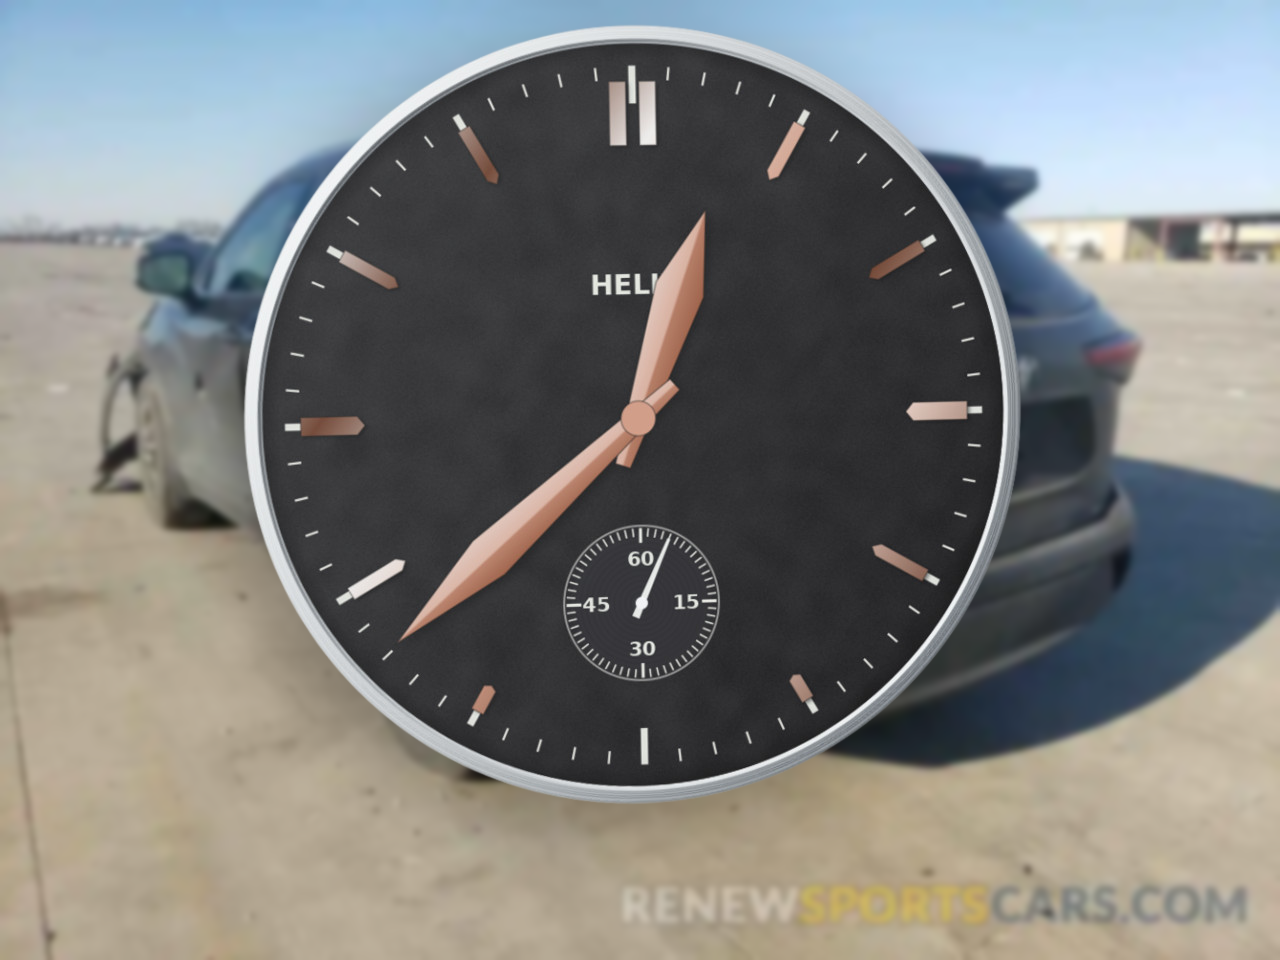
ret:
12,38,04
